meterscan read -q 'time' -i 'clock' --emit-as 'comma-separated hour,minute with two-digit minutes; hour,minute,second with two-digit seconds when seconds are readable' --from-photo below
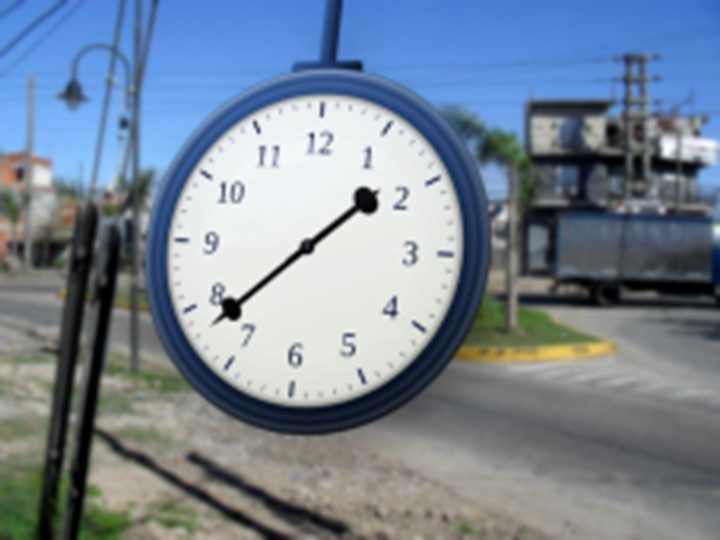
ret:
1,38
